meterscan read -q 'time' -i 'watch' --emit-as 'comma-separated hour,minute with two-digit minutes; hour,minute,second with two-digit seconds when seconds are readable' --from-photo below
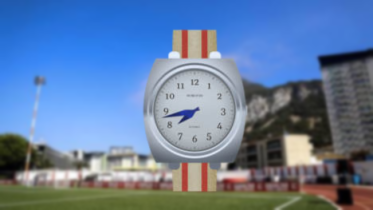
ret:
7,43
